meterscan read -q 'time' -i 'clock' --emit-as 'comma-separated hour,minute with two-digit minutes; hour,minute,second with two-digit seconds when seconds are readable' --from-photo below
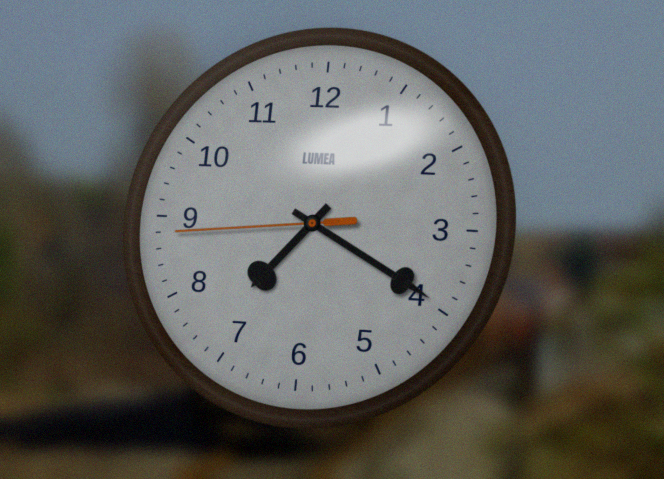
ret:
7,19,44
